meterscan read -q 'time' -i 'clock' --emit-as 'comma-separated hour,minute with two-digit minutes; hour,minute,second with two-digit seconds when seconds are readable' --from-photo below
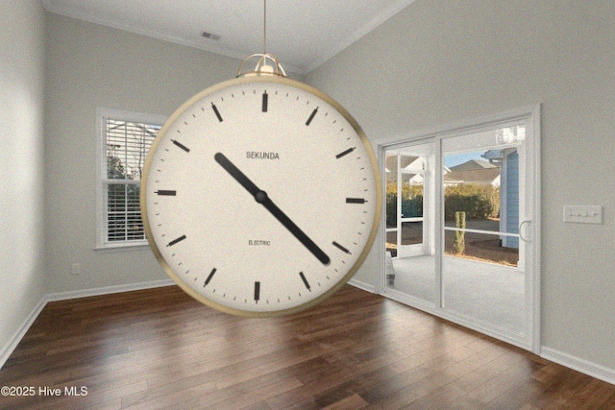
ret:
10,22
